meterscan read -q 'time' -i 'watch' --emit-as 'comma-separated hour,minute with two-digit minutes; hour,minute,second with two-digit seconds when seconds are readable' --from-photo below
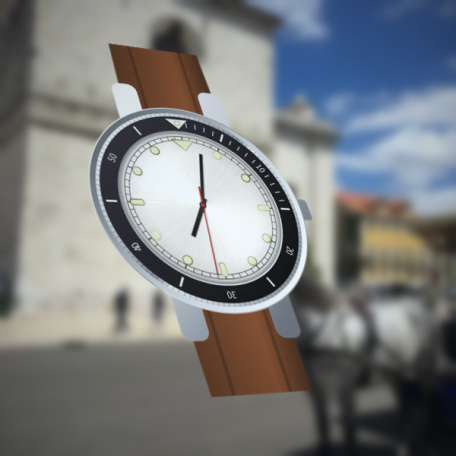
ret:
7,02,31
